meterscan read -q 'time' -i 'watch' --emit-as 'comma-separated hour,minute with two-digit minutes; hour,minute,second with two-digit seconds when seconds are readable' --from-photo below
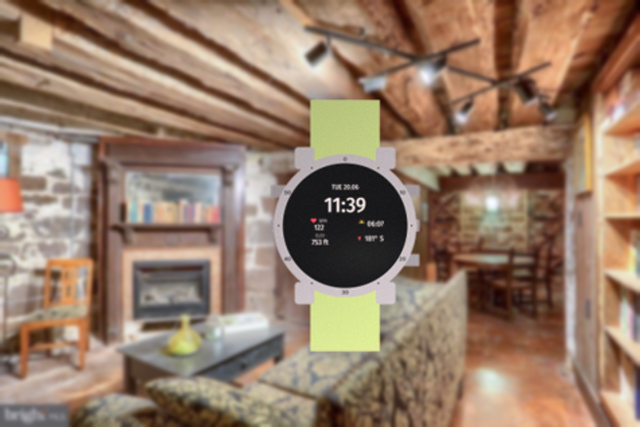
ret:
11,39
